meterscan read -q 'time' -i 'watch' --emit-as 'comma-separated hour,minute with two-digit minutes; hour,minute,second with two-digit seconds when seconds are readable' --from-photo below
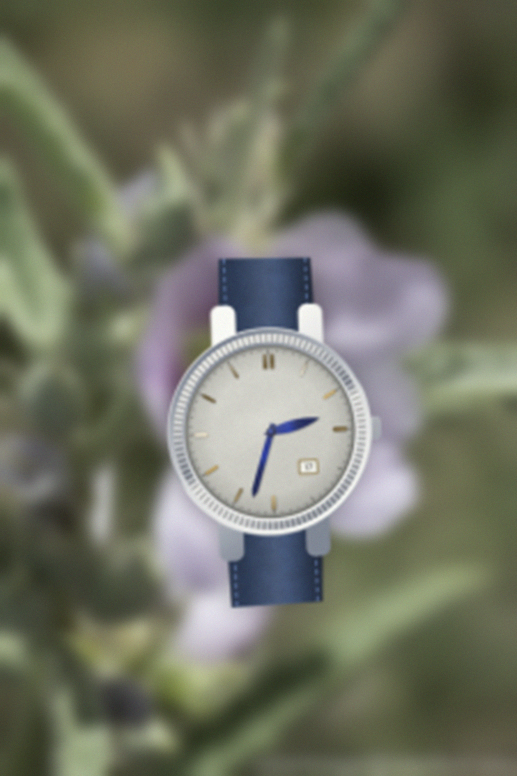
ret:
2,33
